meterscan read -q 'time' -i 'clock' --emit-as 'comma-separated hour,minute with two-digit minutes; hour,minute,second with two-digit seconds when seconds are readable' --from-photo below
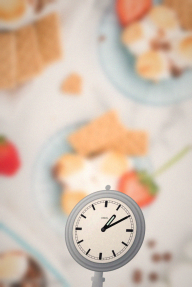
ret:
1,10
